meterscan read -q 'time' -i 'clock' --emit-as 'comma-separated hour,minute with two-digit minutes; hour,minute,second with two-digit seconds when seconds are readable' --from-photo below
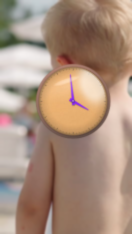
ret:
3,59
